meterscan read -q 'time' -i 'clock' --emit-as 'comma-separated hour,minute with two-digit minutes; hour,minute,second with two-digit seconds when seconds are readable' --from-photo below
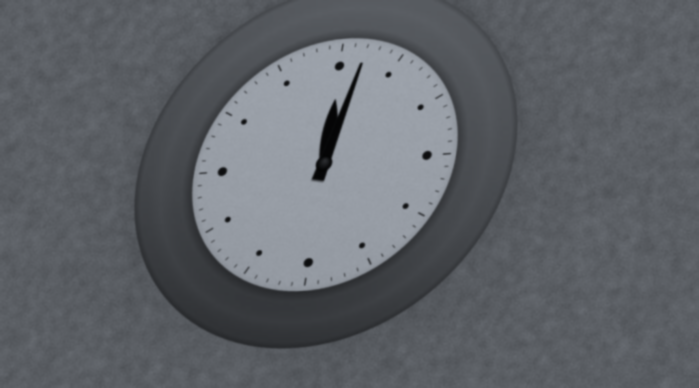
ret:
12,02
